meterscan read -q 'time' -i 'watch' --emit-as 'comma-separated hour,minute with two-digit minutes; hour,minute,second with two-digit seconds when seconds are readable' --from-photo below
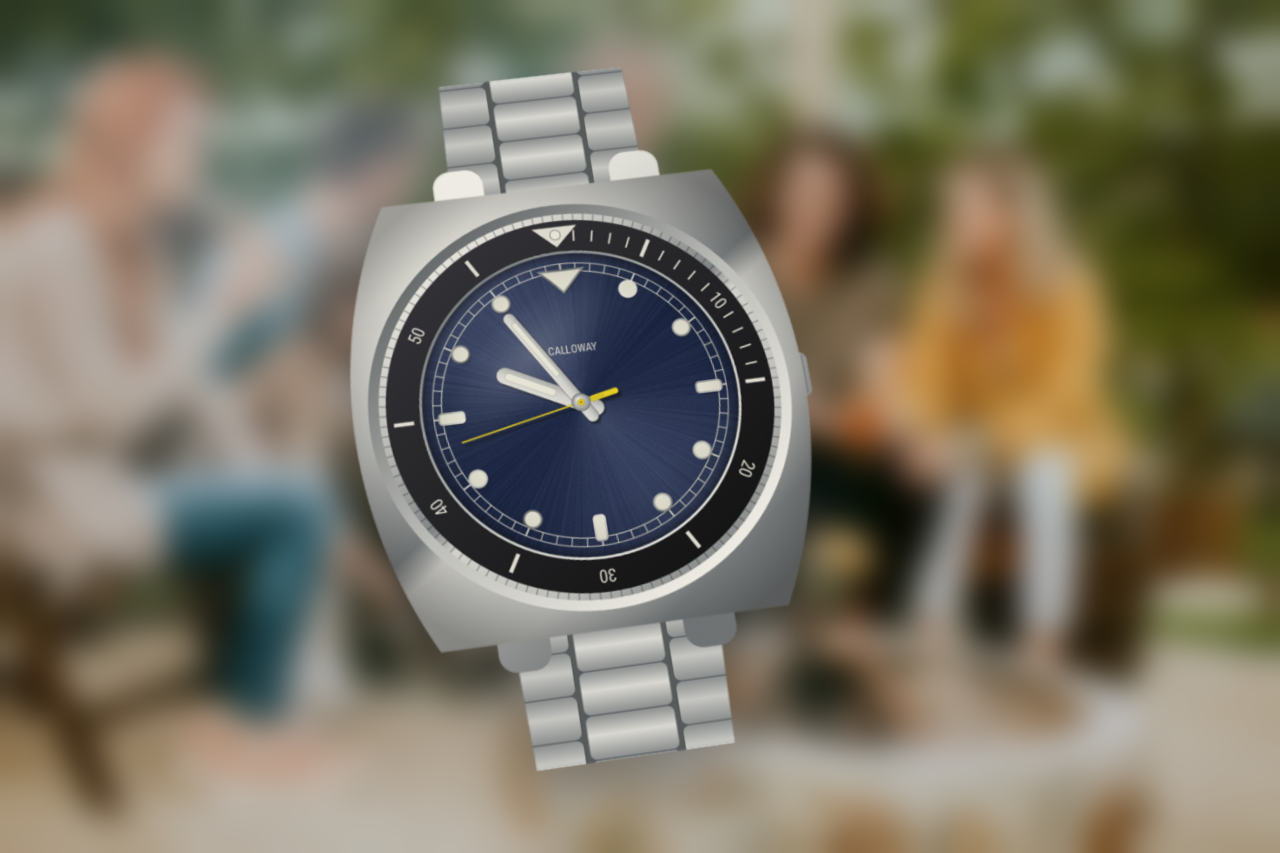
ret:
9,54,43
